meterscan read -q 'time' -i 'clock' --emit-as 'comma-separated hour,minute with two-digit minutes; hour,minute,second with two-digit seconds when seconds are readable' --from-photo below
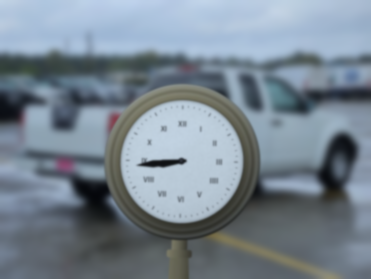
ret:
8,44
